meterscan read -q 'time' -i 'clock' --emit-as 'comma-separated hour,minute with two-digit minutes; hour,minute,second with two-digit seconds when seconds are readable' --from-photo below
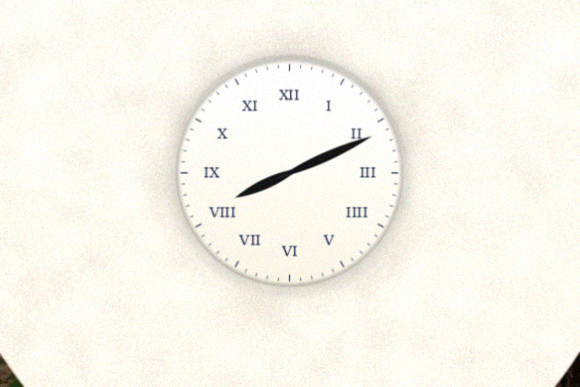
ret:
8,11
